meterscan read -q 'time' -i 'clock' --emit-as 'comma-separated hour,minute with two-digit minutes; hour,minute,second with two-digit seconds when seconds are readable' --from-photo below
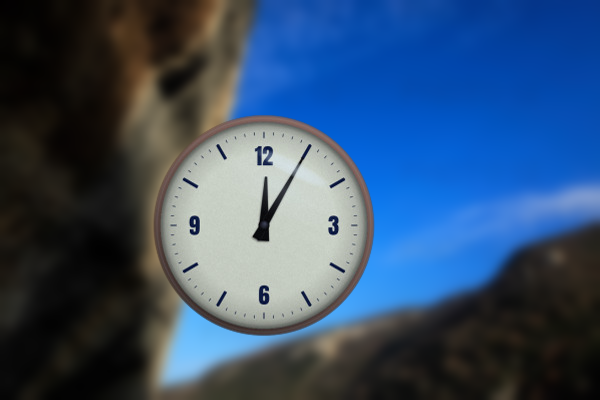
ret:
12,05
